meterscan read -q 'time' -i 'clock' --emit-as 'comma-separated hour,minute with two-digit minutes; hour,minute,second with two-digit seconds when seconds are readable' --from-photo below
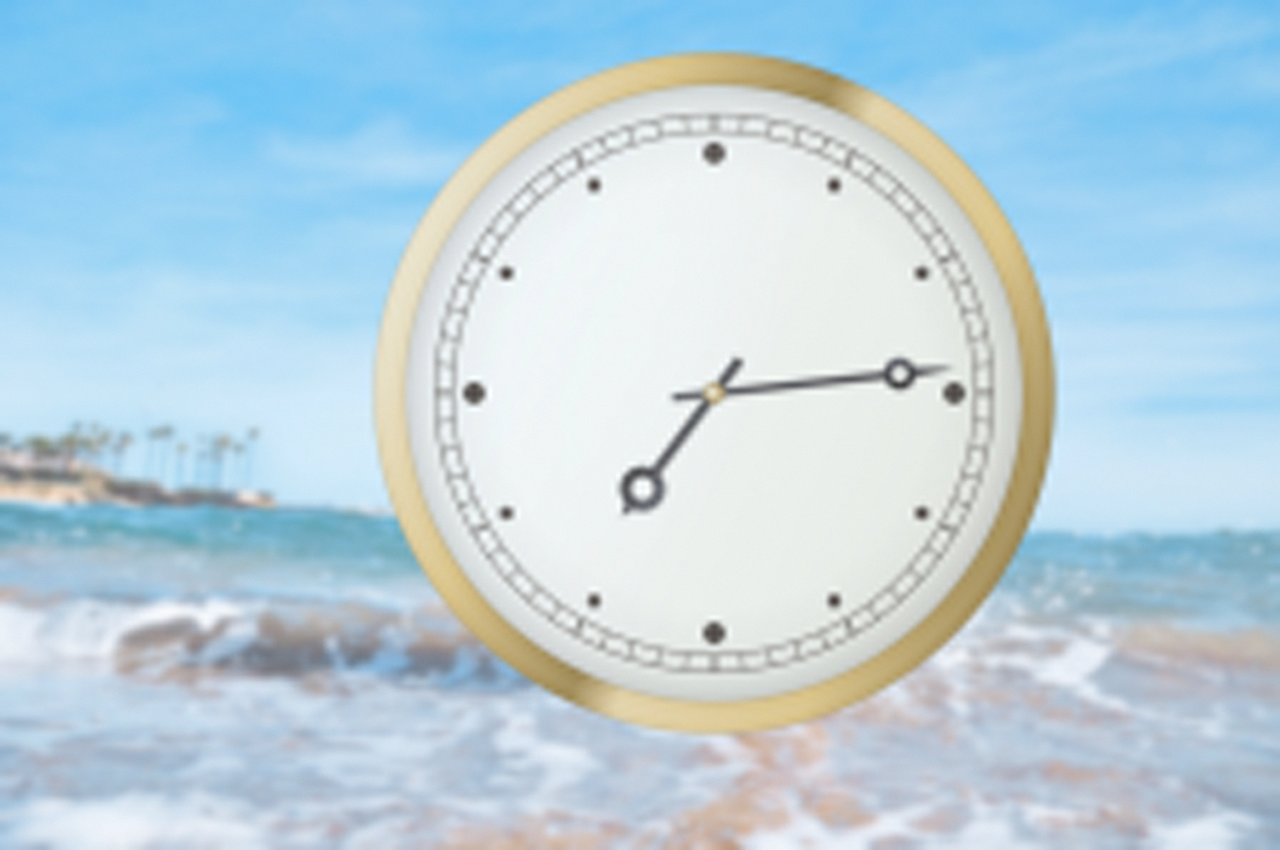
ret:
7,14
